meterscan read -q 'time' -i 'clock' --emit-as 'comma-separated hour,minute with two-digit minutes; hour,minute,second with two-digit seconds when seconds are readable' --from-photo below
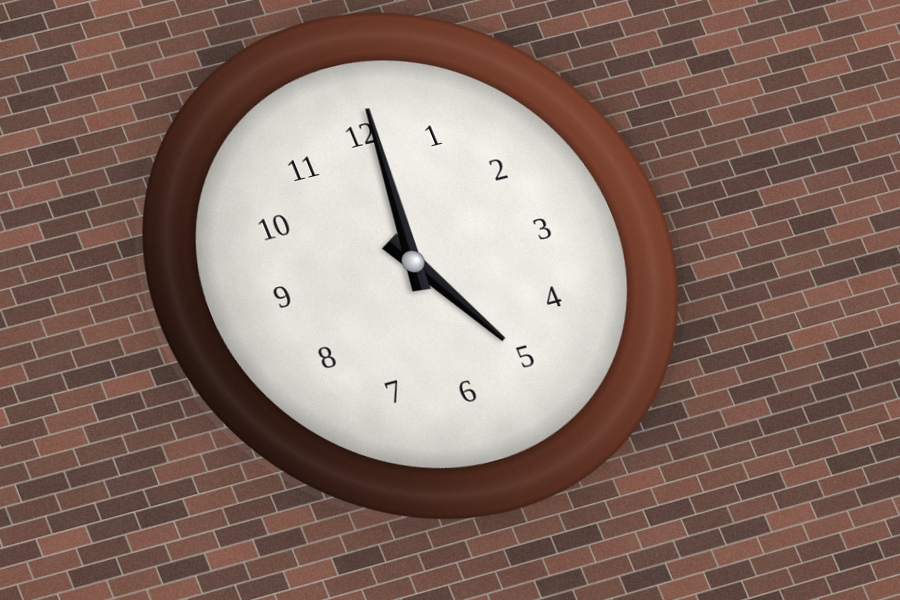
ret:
5,01
